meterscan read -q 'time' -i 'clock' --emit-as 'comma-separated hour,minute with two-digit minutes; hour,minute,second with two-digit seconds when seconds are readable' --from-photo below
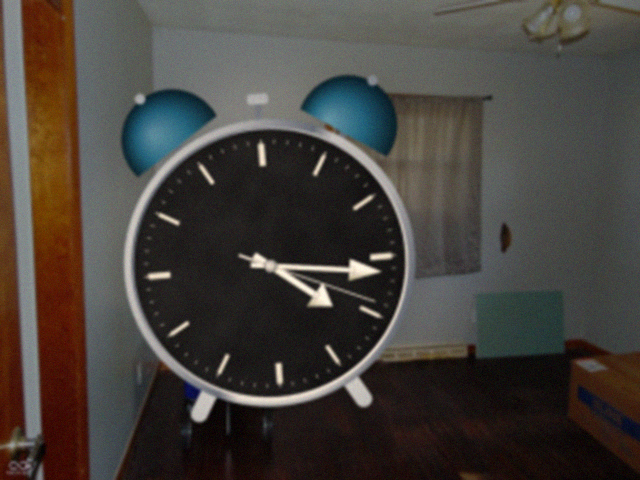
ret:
4,16,19
